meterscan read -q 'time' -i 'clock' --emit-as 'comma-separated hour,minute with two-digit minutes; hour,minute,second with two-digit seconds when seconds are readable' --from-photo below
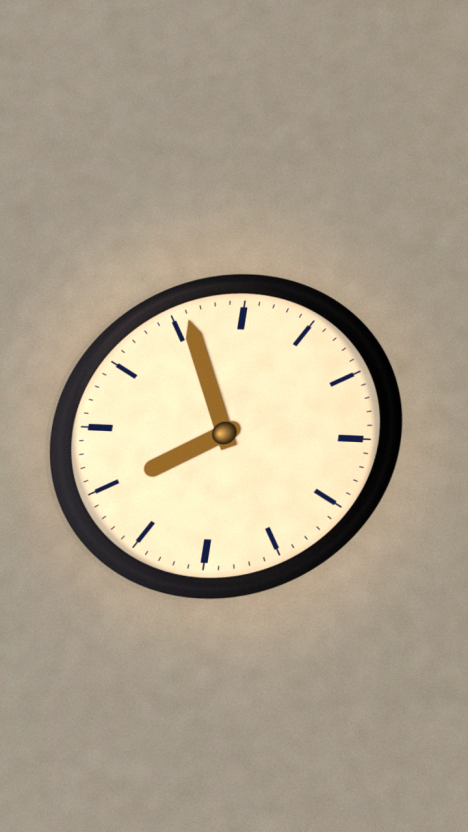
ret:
7,56
